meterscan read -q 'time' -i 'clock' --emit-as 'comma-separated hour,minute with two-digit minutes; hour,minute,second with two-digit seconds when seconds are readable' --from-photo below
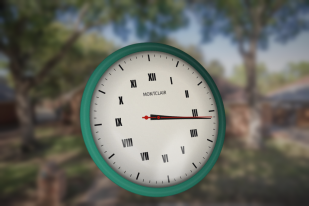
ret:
3,16,16
